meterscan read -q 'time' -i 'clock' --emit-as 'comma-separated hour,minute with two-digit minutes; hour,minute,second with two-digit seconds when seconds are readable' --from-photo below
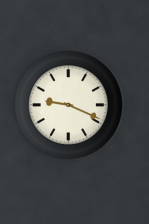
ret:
9,19
